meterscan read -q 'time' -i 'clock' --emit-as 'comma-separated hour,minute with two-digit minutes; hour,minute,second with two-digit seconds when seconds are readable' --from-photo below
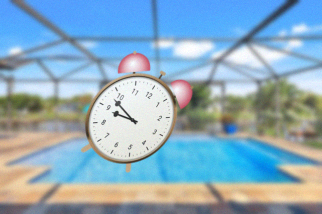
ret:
8,48
